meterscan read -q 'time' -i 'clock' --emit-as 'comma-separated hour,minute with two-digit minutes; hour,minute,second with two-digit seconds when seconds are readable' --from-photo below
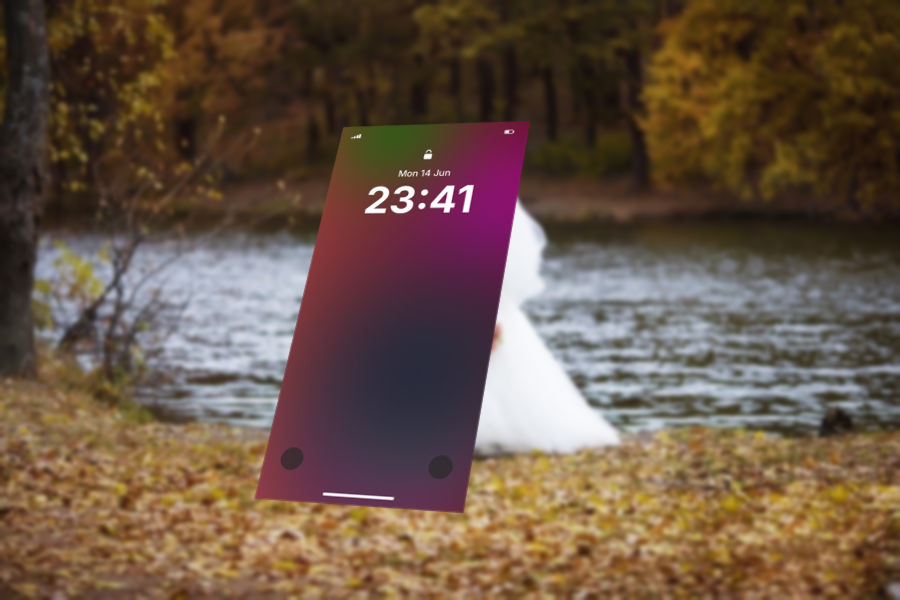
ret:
23,41
